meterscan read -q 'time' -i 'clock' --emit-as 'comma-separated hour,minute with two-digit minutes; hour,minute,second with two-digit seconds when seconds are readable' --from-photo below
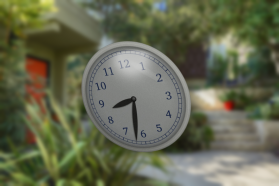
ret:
8,32
